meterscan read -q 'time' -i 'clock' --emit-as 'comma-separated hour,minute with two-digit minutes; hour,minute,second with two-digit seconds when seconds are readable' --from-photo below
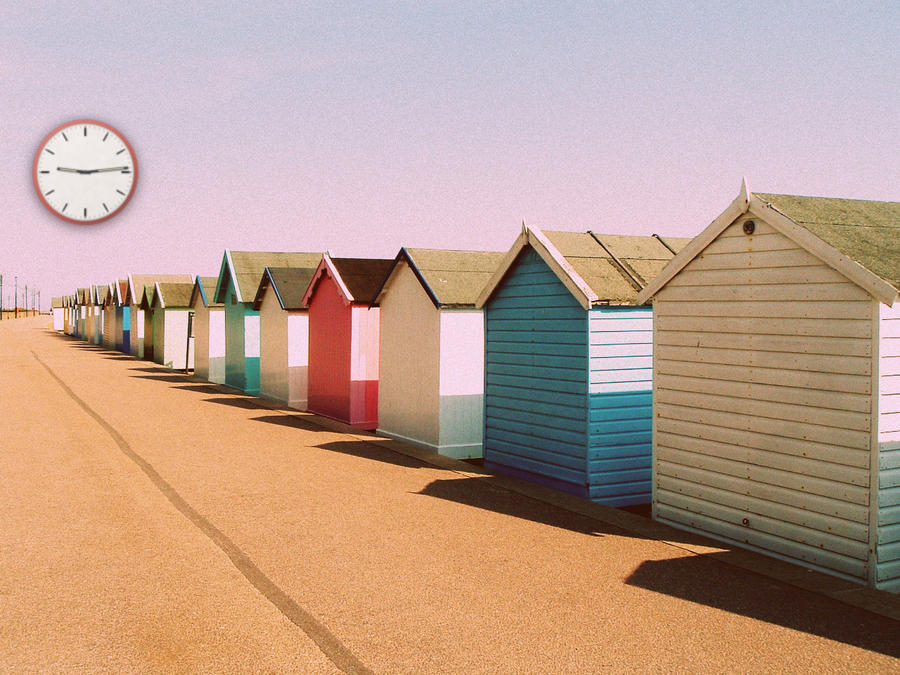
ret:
9,14
